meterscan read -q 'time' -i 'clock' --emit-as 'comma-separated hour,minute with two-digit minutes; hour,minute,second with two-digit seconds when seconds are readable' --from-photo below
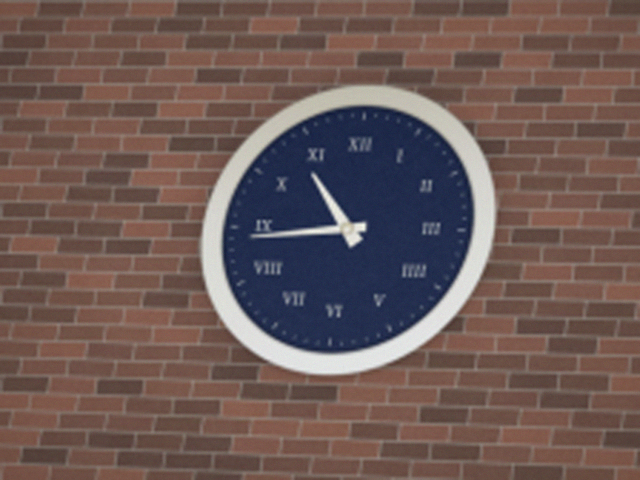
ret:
10,44
